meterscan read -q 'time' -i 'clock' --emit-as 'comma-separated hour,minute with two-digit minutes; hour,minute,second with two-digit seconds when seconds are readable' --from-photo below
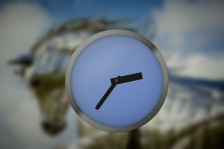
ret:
2,36
